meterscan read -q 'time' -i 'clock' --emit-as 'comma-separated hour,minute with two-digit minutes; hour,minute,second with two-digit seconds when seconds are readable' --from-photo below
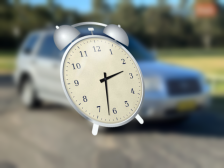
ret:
2,32
